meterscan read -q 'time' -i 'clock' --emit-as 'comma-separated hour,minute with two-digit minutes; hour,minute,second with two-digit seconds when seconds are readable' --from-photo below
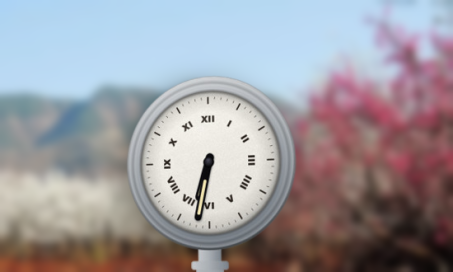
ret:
6,32
